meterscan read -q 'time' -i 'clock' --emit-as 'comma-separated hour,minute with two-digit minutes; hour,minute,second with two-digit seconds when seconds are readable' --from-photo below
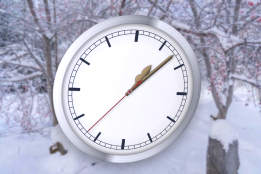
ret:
1,07,37
